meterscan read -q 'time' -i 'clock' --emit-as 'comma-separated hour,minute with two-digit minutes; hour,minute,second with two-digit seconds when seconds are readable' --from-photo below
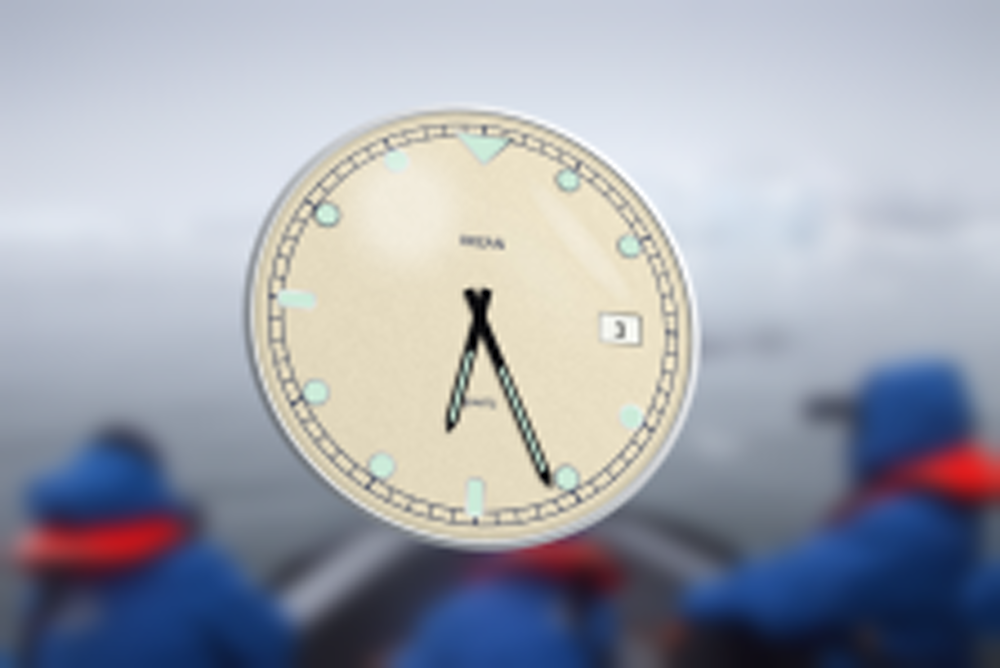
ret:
6,26
